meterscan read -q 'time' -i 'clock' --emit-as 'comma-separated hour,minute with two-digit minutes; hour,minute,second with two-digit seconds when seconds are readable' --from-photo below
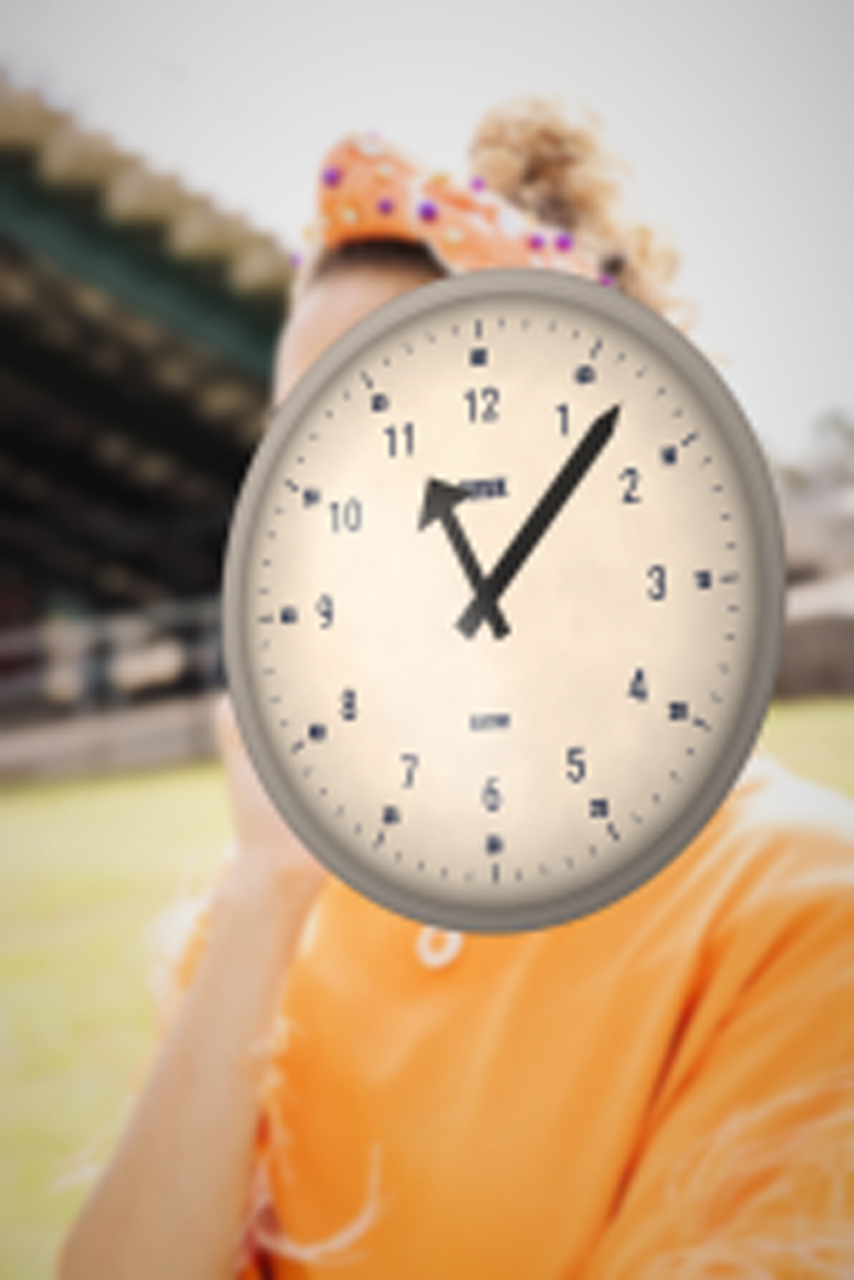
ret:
11,07
